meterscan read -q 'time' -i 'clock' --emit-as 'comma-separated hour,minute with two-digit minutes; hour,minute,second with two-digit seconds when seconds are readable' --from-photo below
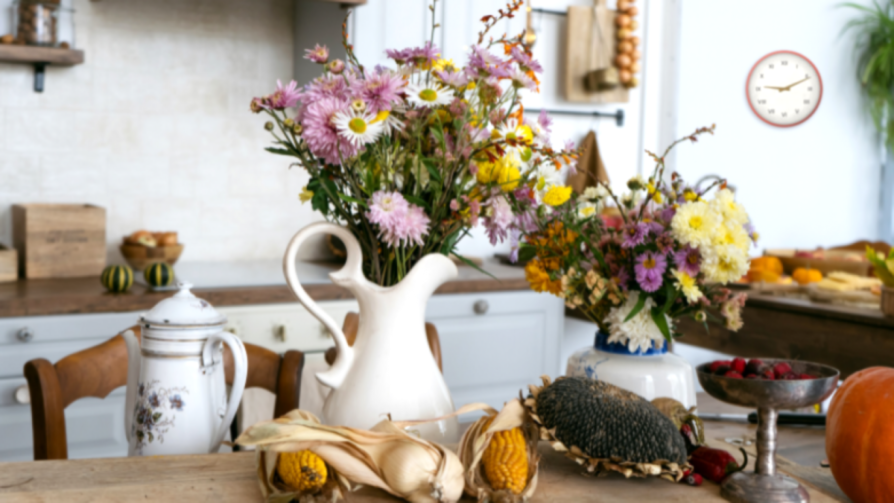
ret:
9,11
